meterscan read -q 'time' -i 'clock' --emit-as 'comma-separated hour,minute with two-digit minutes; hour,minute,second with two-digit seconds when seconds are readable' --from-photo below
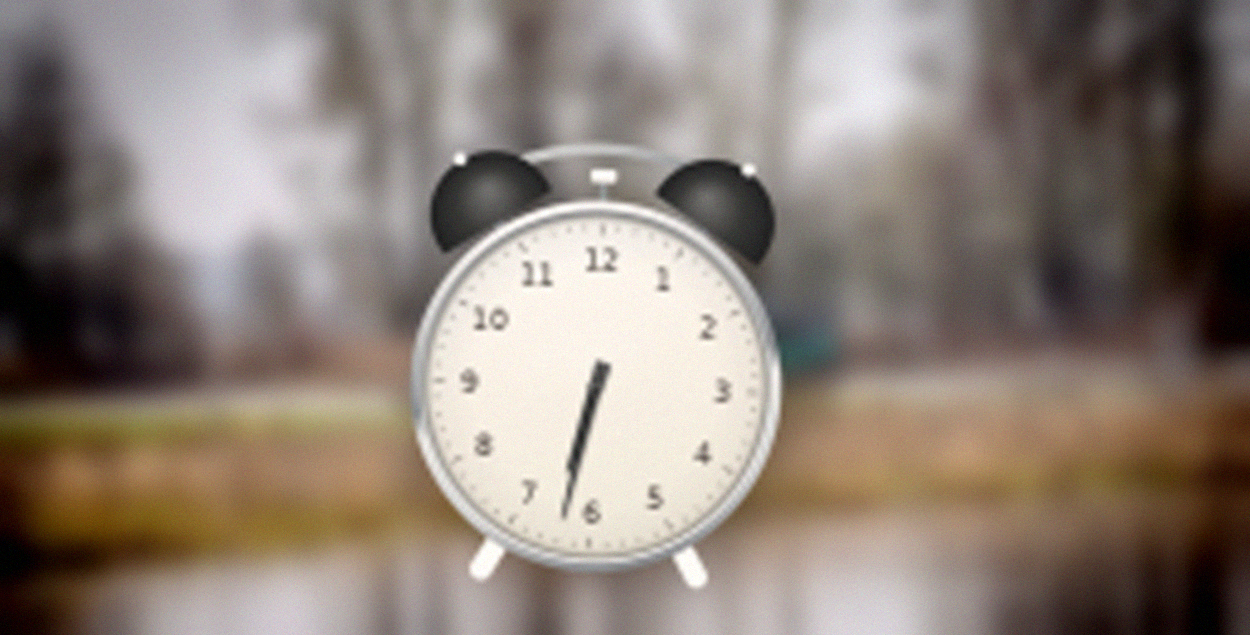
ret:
6,32
